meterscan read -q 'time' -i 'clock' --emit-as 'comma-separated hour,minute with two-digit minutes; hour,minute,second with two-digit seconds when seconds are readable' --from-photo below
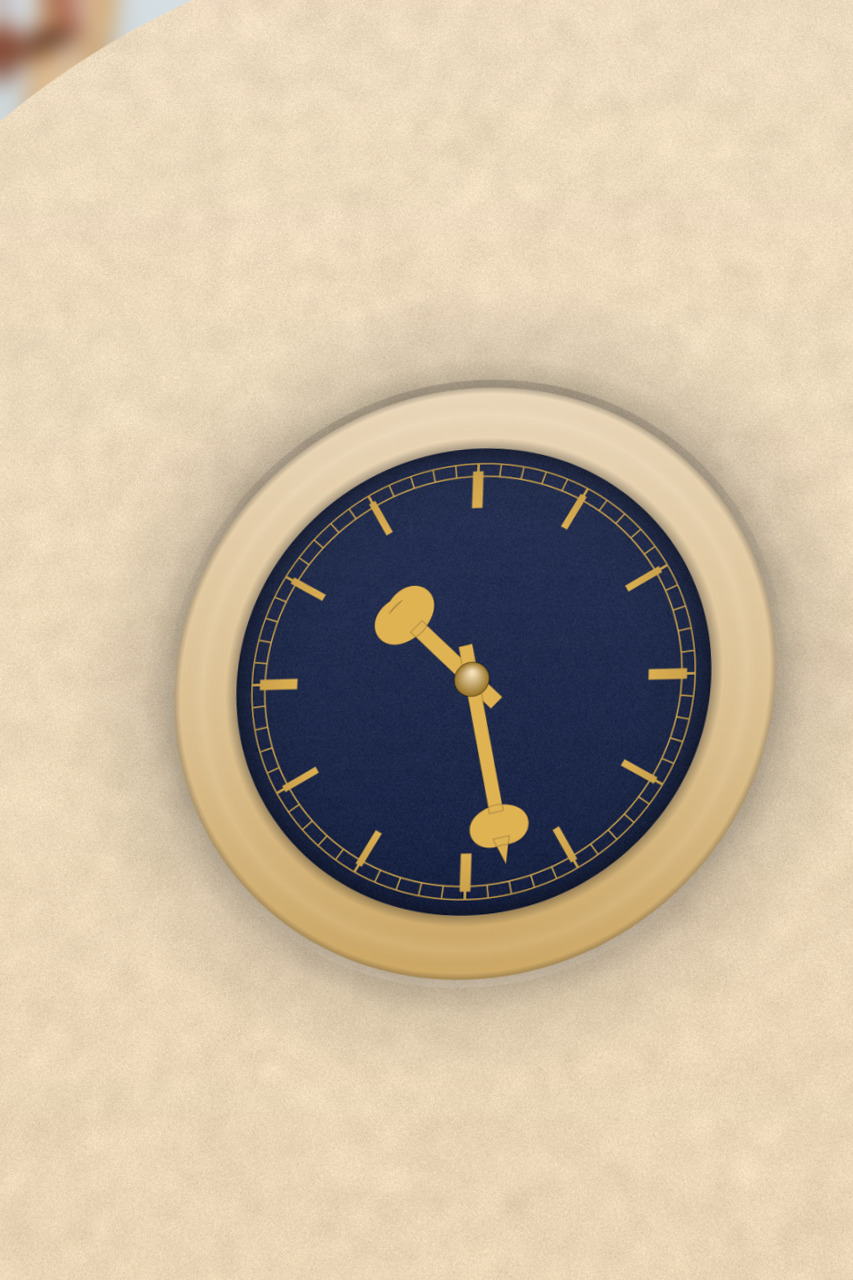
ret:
10,28
